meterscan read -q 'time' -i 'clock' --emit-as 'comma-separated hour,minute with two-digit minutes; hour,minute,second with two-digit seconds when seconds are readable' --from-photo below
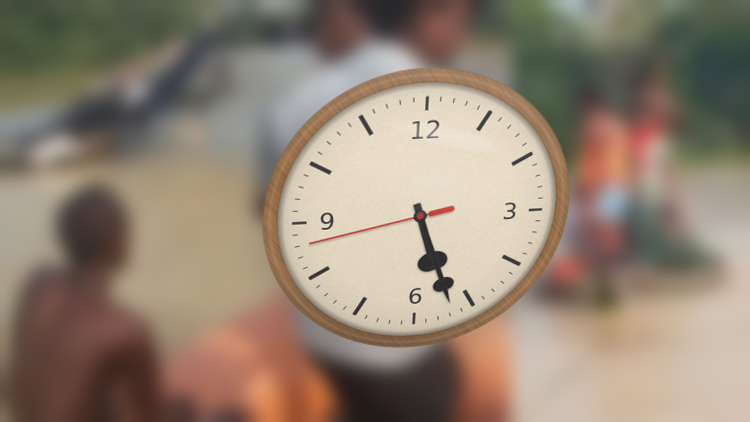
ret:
5,26,43
